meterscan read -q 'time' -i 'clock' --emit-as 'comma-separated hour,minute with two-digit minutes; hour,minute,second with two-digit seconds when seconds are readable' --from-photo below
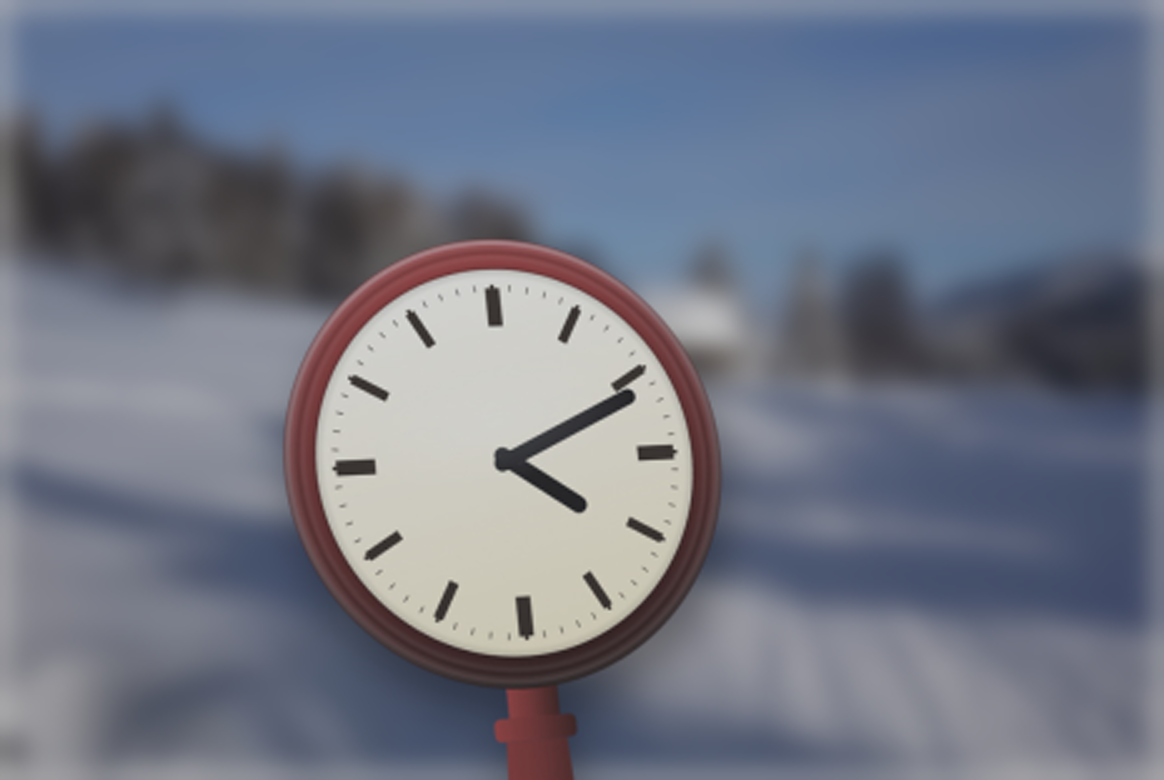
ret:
4,11
